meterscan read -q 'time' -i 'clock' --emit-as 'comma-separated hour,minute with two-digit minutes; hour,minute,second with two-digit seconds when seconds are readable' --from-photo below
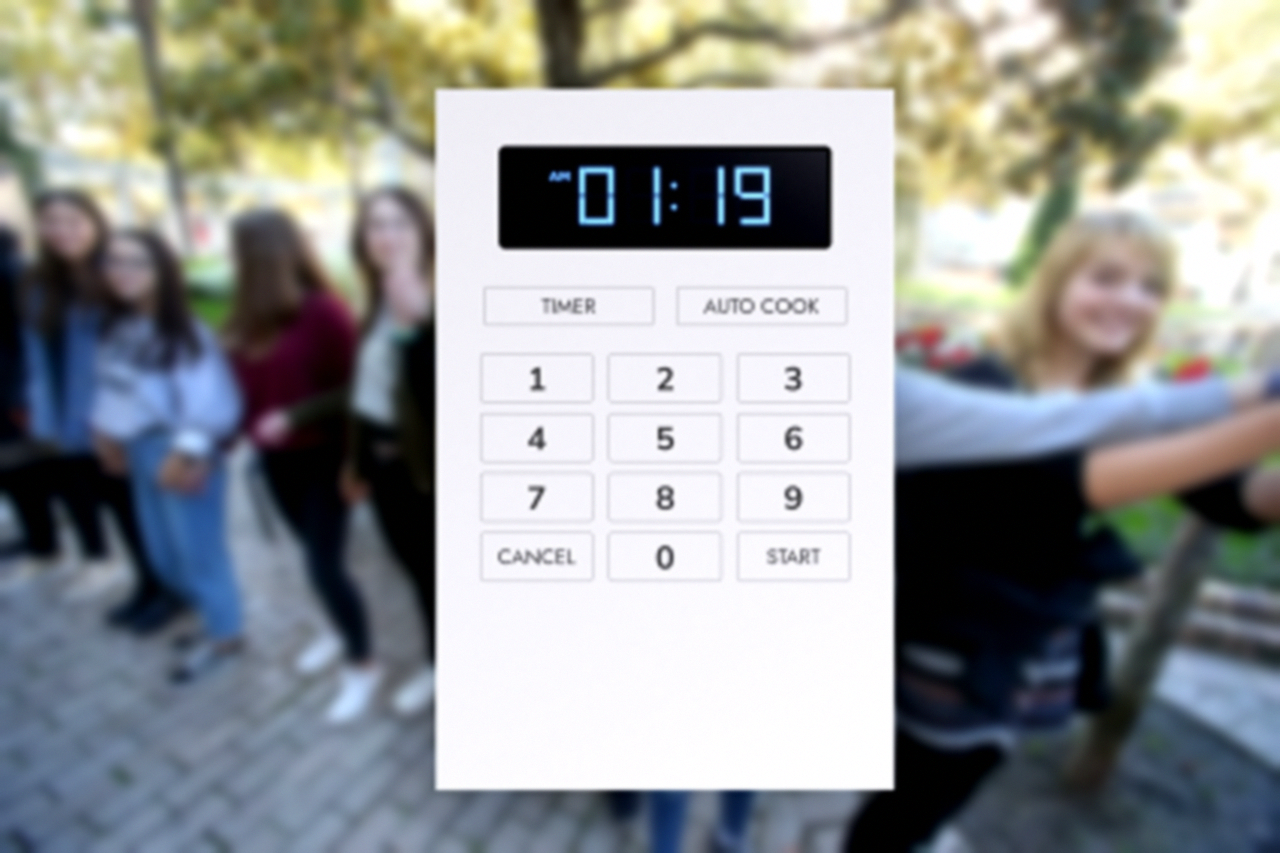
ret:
1,19
